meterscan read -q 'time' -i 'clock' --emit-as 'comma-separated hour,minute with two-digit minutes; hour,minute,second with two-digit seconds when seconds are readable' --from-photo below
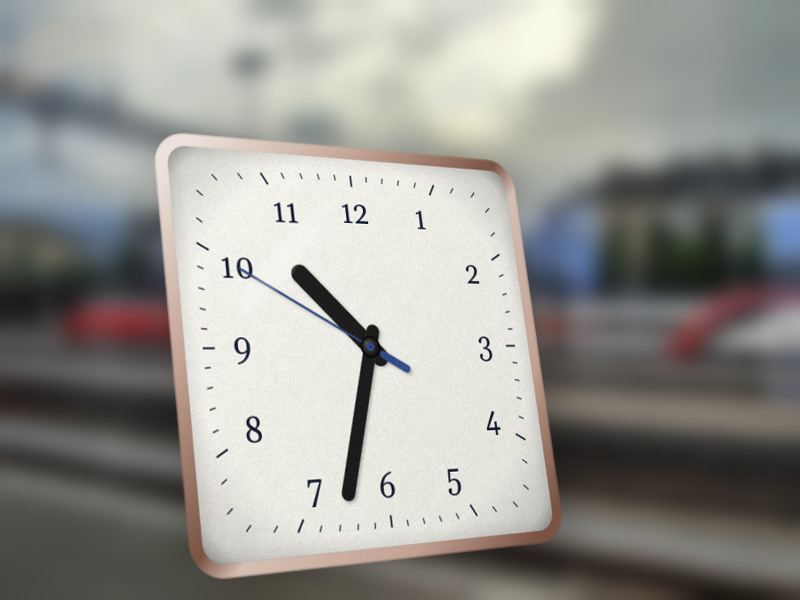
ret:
10,32,50
